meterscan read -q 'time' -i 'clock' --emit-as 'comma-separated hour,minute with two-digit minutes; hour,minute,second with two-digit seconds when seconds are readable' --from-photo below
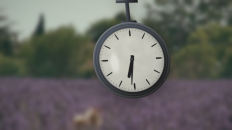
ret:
6,31
